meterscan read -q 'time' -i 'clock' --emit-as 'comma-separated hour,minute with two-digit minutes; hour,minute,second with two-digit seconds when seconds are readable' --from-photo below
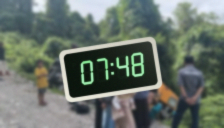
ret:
7,48
